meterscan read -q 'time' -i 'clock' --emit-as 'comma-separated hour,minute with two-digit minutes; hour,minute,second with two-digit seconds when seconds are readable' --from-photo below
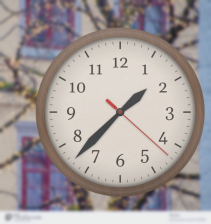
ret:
1,37,22
